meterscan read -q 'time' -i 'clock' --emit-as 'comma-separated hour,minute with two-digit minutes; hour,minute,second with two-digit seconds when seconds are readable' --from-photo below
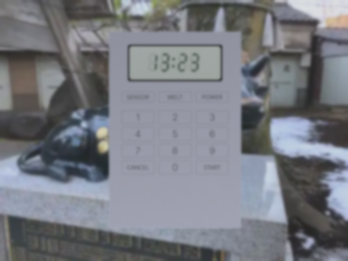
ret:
13,23
